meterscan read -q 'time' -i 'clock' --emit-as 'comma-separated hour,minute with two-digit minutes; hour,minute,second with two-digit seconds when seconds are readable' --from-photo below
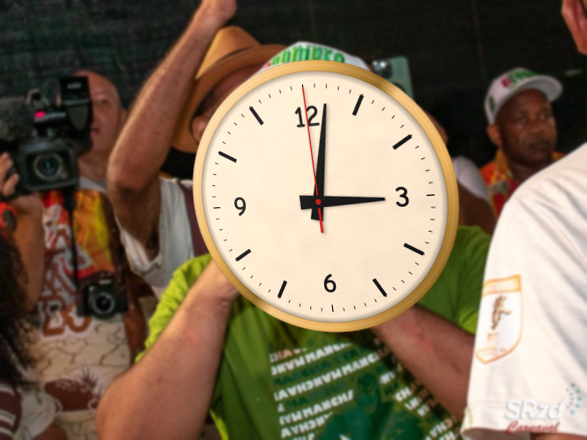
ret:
3,02,00
